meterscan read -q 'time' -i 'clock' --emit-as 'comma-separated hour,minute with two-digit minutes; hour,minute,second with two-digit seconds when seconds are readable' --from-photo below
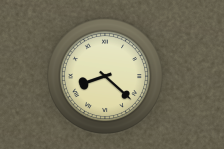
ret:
8,22
